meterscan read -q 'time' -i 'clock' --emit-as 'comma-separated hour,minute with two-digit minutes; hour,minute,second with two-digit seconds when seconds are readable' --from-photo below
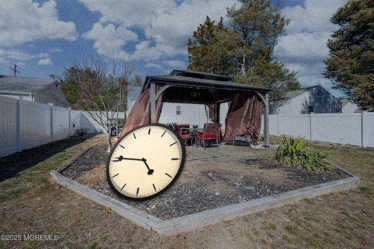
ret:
4,46
